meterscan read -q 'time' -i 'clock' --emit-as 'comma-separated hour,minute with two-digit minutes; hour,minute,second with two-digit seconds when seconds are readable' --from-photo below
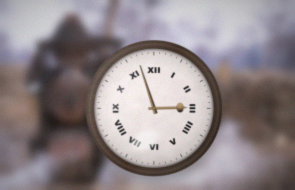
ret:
2,57
